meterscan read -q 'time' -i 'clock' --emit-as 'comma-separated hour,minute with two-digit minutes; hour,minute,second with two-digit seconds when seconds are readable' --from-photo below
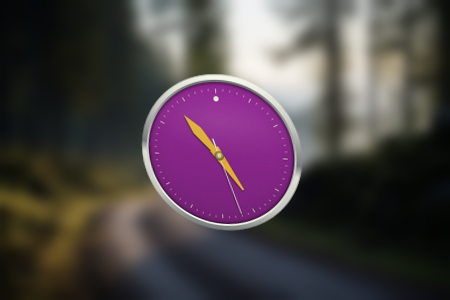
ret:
4,53,27
